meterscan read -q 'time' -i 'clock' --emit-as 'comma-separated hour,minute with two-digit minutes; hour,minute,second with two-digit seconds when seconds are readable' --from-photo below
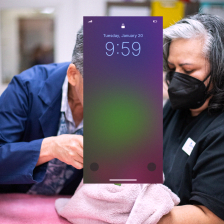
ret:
9,59
